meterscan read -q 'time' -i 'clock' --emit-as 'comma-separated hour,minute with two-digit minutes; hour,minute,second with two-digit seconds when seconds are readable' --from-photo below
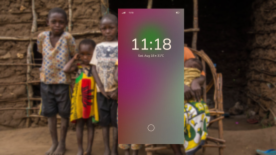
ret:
11,18
